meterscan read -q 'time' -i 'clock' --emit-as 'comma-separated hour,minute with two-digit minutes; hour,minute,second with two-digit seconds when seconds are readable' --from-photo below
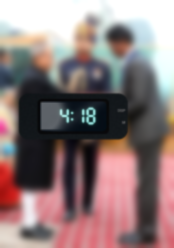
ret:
4,18
